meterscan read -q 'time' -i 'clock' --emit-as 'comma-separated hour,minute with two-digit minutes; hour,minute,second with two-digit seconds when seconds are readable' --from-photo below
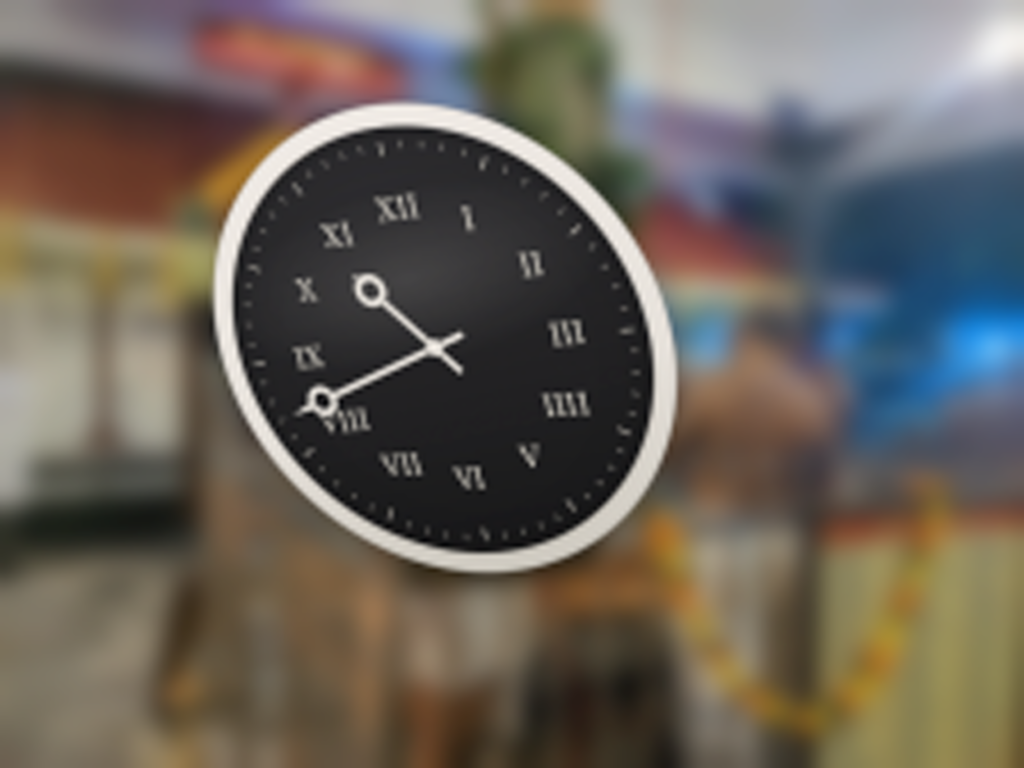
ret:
10,42
